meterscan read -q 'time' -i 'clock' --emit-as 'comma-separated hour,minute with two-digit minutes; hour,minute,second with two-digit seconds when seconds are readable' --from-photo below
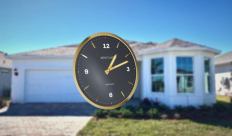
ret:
1,12
